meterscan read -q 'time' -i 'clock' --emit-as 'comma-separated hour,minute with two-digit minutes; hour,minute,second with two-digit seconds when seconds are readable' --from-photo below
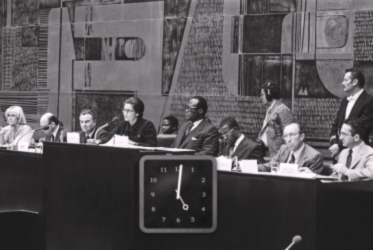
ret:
5,01
